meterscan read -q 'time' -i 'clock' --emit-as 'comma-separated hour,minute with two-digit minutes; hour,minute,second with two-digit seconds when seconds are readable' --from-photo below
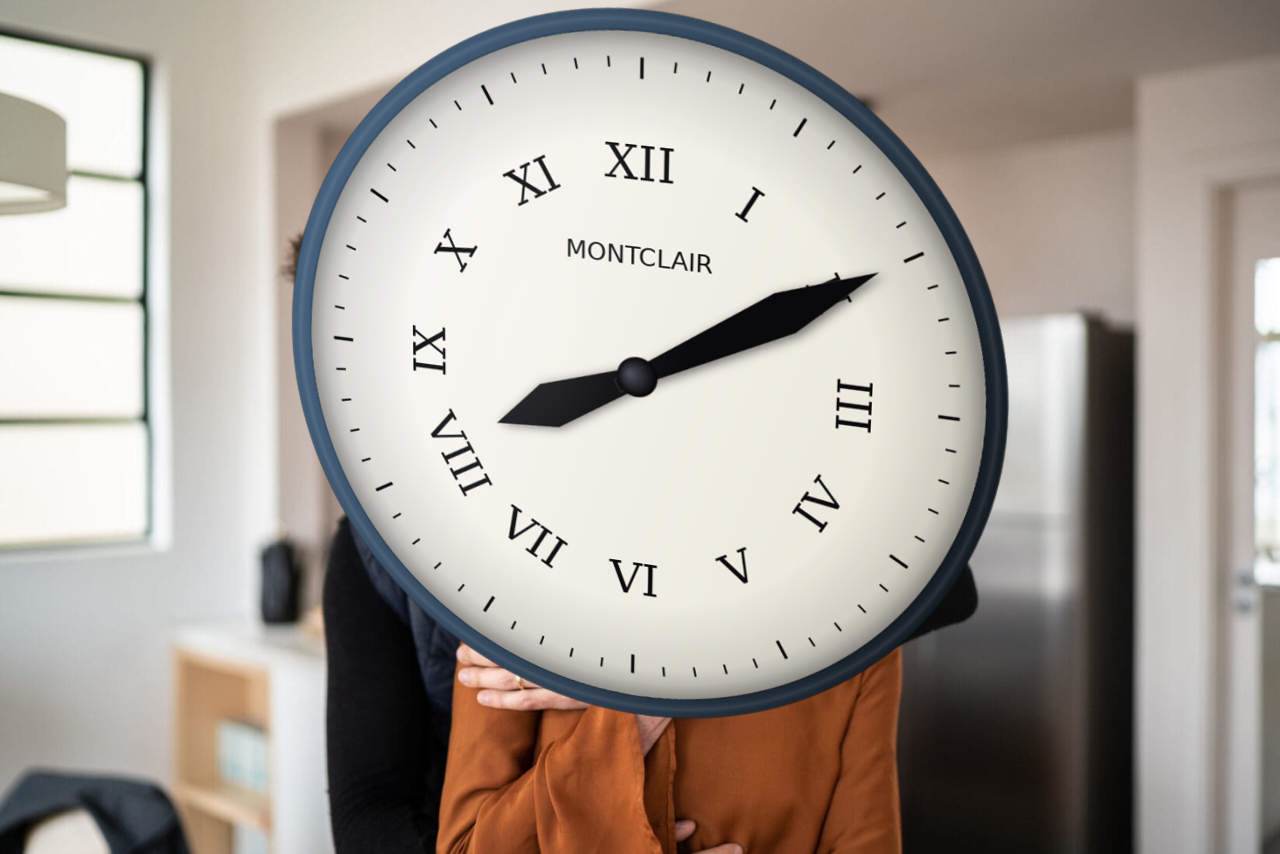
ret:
8,10
